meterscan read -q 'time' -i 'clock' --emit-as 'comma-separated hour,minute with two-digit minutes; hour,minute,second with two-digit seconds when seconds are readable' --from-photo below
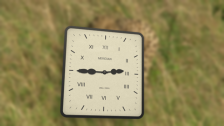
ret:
2,45
